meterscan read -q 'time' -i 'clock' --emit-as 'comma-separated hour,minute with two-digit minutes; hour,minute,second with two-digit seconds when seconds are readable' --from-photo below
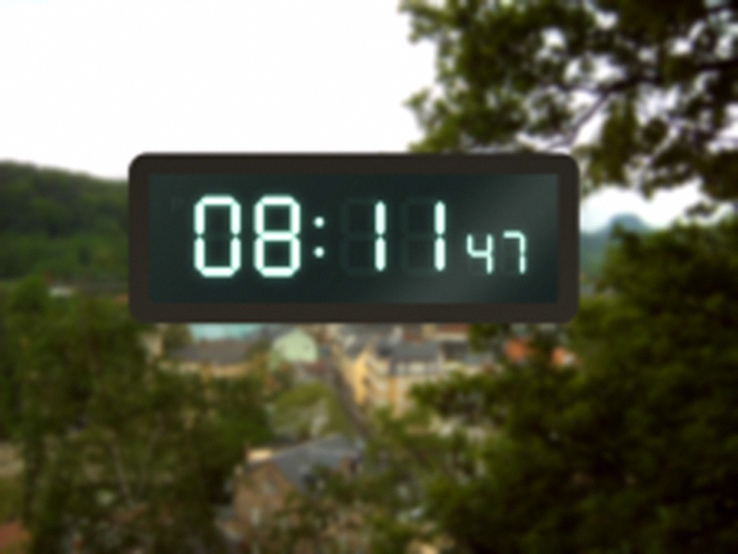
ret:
8,11,47
